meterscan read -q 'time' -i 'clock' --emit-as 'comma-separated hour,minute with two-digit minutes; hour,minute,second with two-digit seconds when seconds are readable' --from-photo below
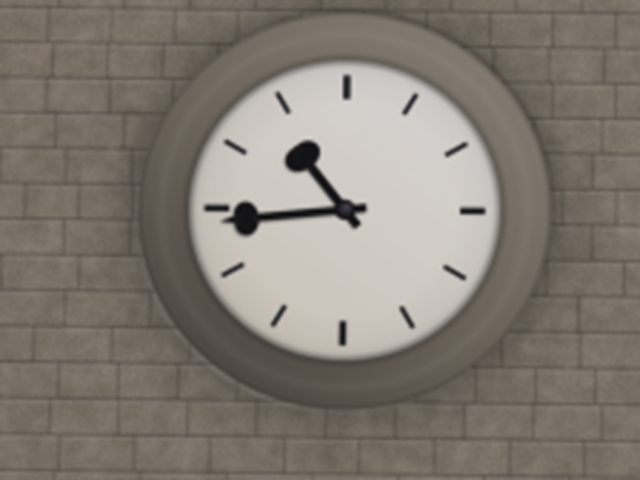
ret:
10,44
